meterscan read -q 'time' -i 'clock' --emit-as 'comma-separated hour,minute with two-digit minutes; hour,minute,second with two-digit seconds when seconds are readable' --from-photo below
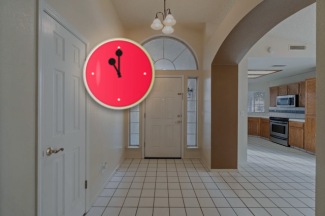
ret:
11,00
